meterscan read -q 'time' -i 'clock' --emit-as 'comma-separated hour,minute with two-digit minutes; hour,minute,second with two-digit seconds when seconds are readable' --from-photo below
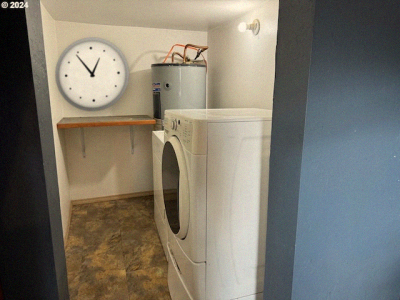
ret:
12,54
